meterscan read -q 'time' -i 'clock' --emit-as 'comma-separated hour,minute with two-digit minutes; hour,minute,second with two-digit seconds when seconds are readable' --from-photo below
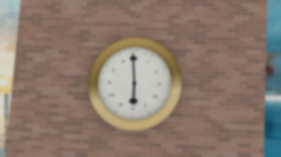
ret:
5,59
